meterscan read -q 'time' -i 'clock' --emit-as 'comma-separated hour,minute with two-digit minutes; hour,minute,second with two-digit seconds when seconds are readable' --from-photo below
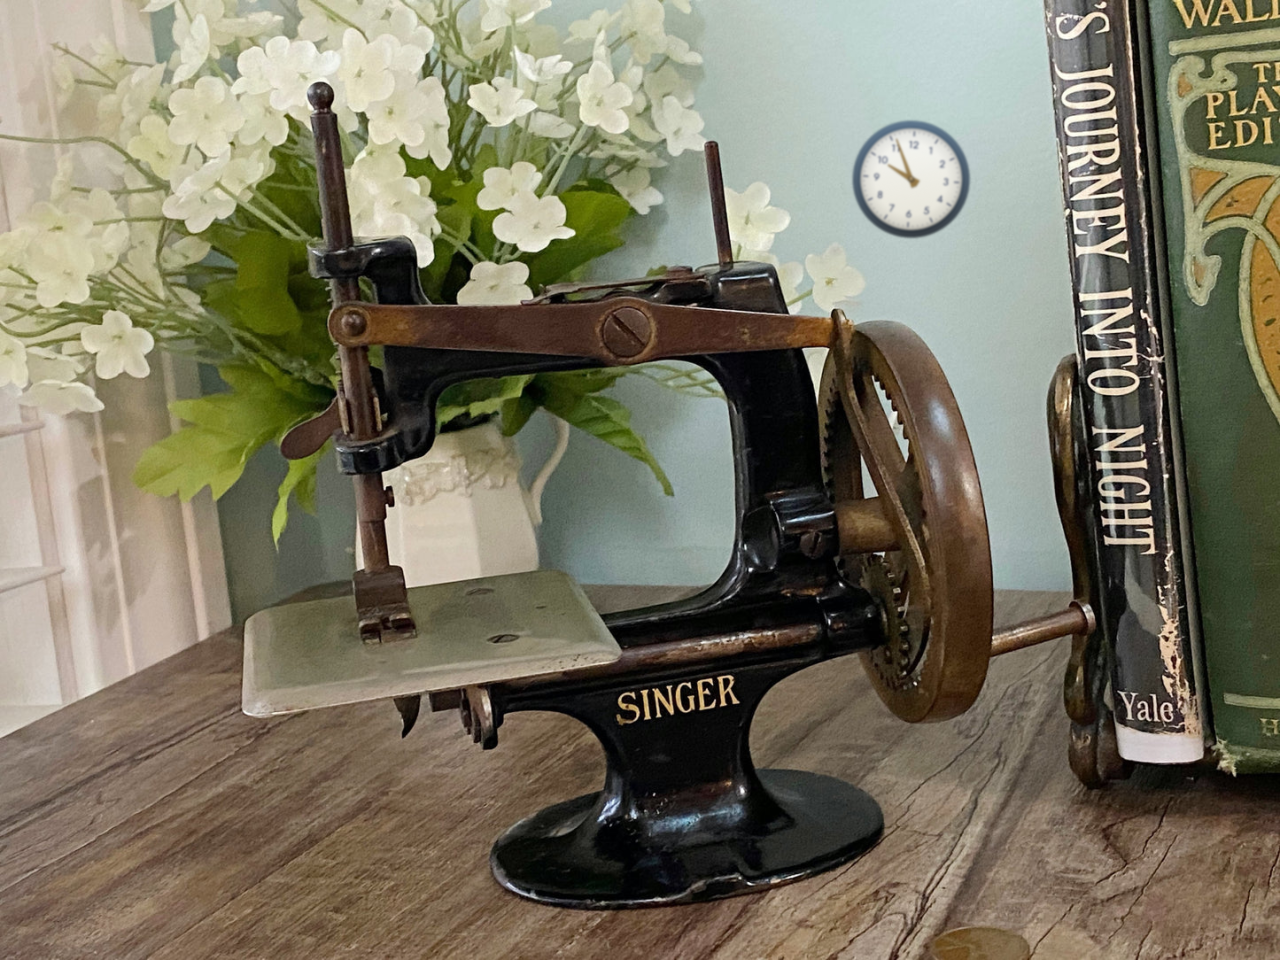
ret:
9,56
